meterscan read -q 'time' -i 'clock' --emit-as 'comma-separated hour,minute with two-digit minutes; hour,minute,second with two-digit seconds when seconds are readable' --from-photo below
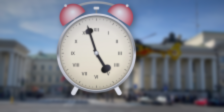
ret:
4,57
